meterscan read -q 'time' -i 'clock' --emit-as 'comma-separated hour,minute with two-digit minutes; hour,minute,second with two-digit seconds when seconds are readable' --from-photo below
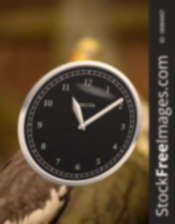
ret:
11,09
